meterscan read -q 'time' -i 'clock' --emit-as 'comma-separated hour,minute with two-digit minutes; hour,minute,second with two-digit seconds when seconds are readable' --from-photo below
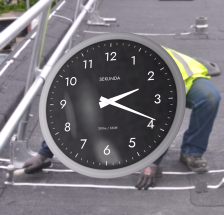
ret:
2,19
